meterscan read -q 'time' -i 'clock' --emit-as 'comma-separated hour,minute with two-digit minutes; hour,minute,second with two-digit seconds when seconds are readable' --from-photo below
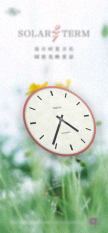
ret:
4,36
